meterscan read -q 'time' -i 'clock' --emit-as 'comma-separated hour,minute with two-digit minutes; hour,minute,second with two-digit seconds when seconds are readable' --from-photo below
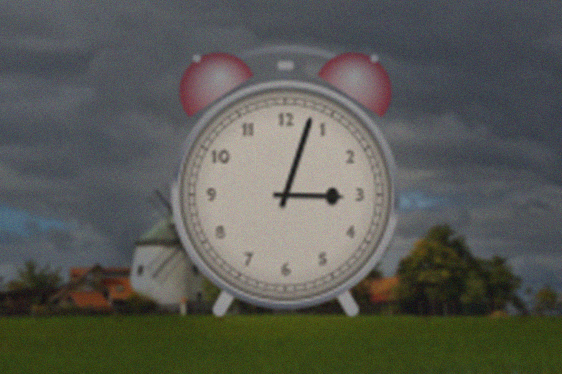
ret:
3,03
